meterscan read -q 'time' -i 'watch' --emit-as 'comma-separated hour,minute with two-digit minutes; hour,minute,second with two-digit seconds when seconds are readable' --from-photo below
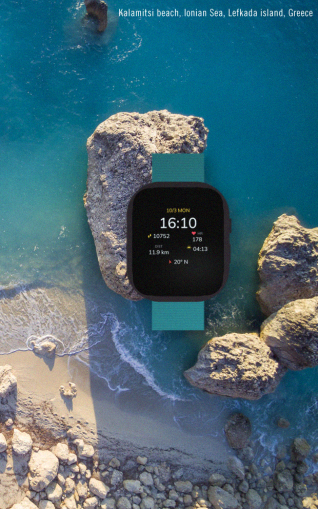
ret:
16,10
